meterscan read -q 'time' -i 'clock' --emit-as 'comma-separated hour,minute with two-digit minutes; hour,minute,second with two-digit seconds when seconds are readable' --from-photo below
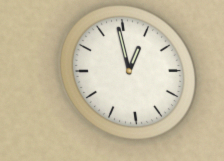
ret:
12,59
